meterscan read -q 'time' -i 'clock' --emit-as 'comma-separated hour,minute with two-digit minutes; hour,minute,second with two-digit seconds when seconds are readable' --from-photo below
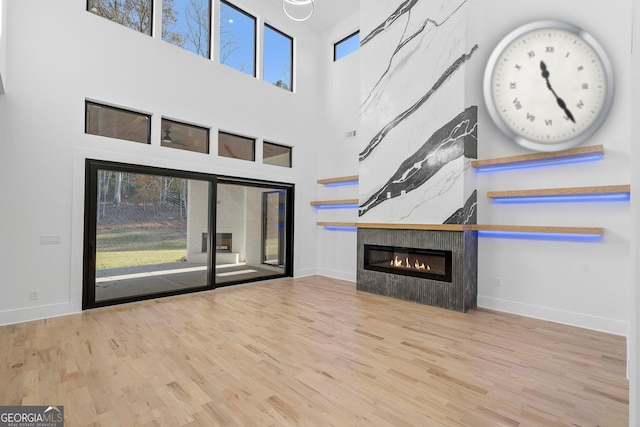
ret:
11,24
